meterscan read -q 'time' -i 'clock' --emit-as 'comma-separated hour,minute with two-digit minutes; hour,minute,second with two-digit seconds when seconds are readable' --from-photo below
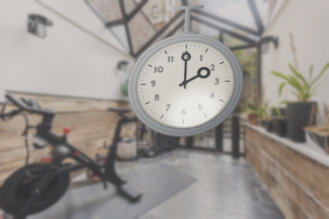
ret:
2,00
